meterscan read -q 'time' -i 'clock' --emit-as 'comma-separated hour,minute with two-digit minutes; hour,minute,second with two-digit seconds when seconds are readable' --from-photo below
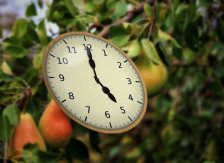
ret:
5,00
